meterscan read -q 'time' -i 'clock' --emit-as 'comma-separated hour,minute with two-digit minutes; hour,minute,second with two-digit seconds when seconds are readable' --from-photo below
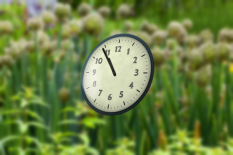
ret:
10,54
